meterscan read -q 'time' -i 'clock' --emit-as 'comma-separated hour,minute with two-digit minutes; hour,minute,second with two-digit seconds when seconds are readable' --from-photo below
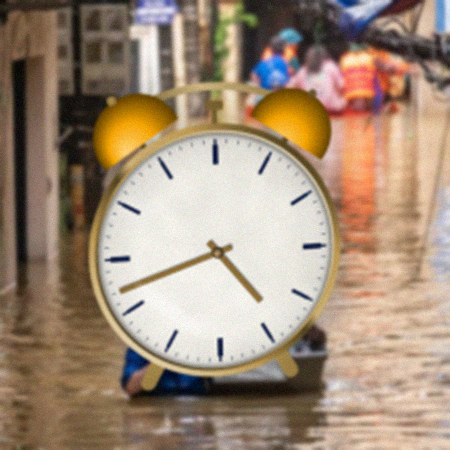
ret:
4,42
